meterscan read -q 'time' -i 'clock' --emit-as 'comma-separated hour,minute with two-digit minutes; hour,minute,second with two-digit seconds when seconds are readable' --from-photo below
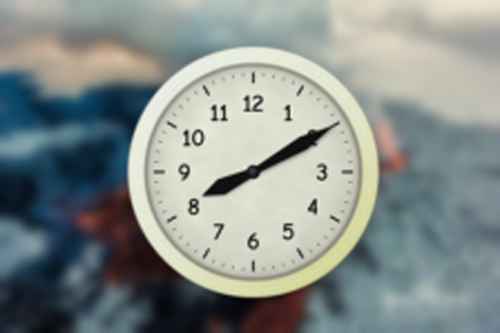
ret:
8,10
